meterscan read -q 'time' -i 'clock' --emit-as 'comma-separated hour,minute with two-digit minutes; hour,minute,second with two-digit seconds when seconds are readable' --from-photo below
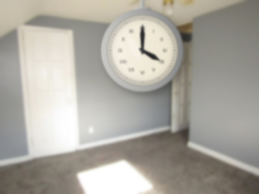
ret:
4,00
